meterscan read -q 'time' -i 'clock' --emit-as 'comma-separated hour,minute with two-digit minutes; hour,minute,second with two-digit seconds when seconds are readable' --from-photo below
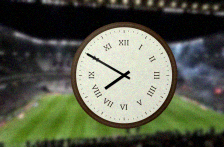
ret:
7,50
